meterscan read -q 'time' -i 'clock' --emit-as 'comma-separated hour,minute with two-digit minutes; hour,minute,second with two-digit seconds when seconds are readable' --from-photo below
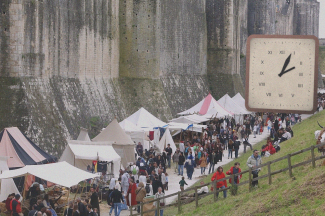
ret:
2,04
